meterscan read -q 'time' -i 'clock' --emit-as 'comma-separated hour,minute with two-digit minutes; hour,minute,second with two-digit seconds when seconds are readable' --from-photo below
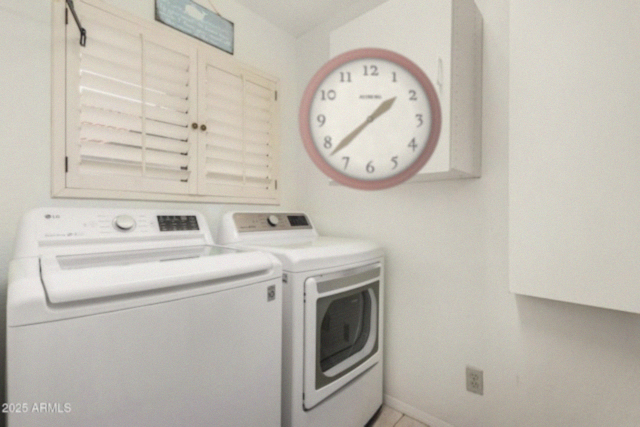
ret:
1,38
